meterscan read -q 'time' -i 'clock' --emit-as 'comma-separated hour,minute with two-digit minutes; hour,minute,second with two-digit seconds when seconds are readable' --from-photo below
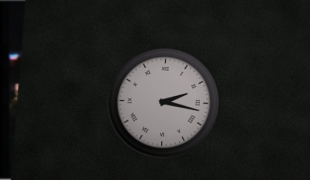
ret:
2,17
